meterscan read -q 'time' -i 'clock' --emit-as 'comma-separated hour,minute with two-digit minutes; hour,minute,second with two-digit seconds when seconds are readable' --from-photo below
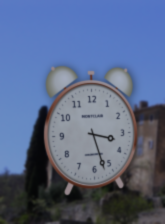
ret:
3,27
